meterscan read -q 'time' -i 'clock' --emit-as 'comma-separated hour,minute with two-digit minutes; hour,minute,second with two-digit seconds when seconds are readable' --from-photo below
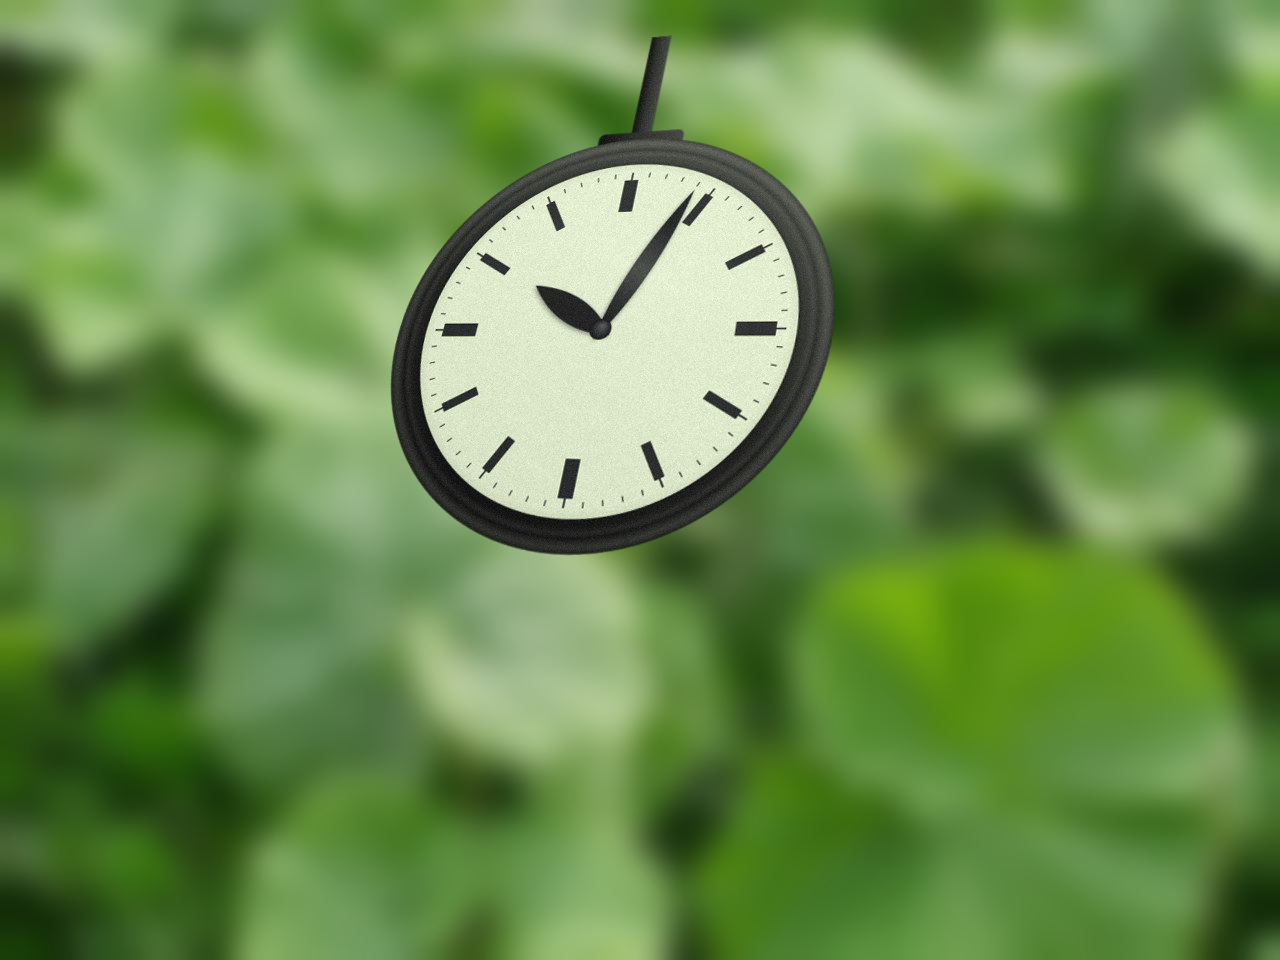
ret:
10,04
